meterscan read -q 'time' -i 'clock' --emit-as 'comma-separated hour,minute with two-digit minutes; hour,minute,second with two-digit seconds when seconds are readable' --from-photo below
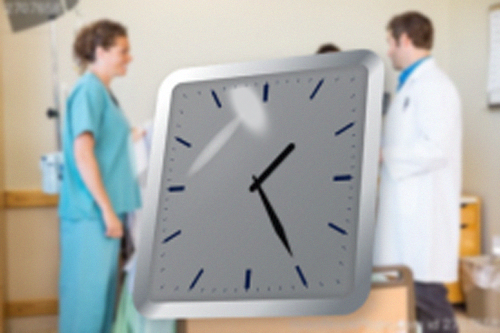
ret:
1,25
